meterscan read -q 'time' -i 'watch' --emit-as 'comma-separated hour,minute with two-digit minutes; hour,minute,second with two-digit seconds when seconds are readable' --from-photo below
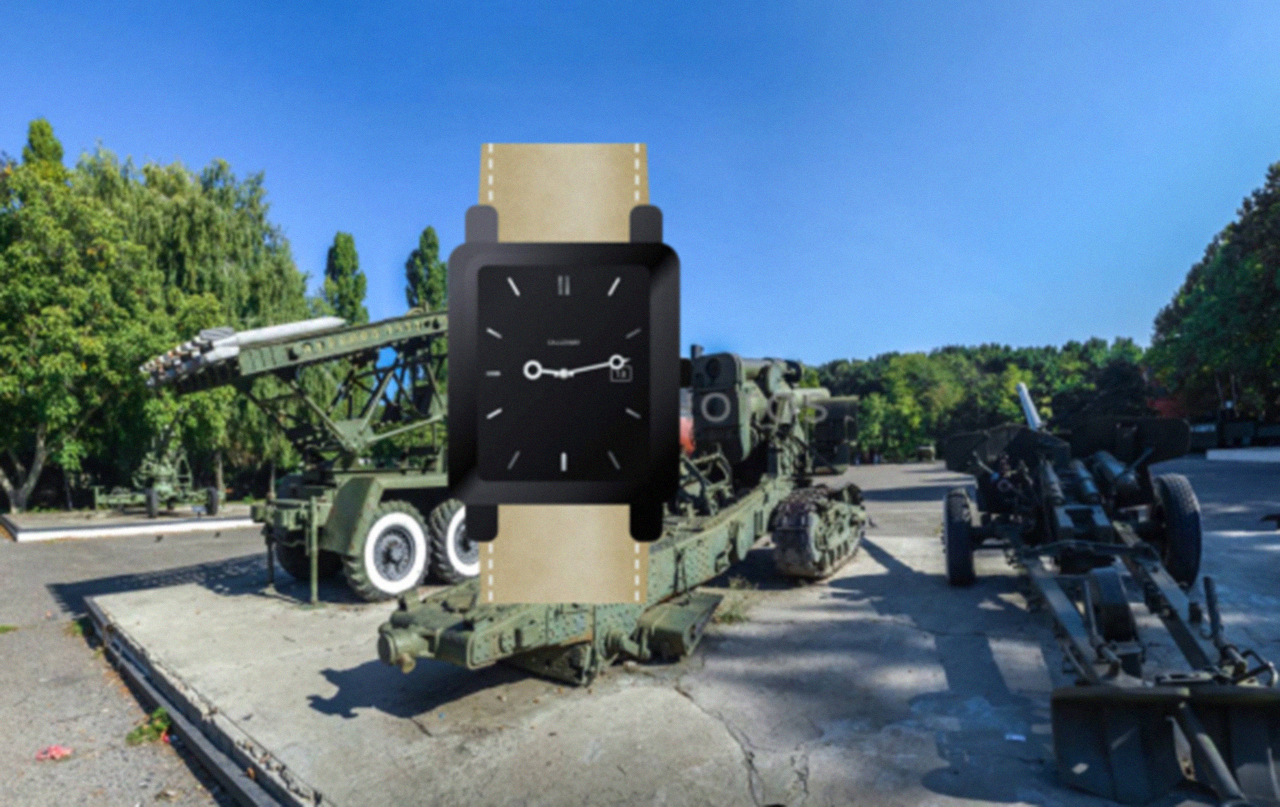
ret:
9,13
